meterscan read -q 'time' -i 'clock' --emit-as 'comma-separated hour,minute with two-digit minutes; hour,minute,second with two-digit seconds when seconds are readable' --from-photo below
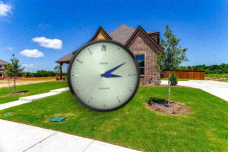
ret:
3,10
